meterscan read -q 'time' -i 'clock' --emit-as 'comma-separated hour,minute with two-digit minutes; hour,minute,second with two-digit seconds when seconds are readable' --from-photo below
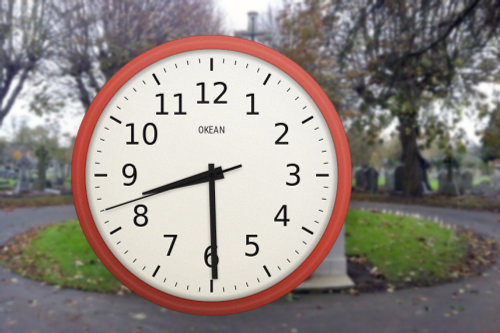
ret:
8,29,42
